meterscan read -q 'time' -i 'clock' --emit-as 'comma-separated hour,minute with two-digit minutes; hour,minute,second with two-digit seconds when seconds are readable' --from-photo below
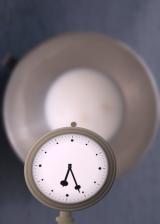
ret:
6,26
